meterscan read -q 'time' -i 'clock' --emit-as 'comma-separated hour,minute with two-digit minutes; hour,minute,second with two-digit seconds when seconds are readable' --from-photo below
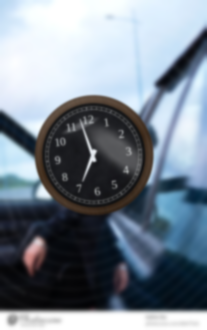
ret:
6,58
